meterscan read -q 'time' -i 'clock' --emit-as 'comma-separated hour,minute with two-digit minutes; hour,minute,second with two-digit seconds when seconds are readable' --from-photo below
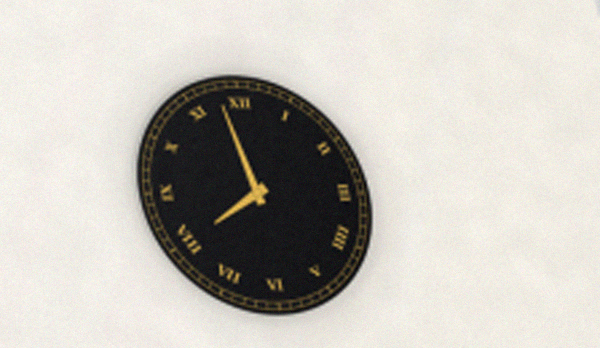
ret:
7,58
